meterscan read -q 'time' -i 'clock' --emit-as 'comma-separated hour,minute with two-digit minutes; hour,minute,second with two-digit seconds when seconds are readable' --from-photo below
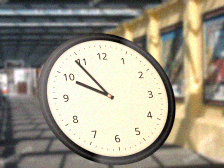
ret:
9,54
